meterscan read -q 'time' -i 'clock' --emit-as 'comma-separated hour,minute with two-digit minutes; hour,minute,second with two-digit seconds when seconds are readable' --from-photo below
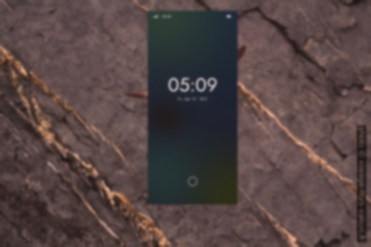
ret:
5,09
